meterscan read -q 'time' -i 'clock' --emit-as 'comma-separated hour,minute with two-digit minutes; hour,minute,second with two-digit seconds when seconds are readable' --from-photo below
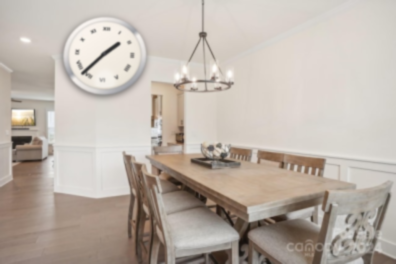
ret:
1,37
